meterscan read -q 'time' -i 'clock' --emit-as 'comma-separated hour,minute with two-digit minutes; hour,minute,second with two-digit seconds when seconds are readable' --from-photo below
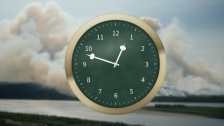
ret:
12,48
